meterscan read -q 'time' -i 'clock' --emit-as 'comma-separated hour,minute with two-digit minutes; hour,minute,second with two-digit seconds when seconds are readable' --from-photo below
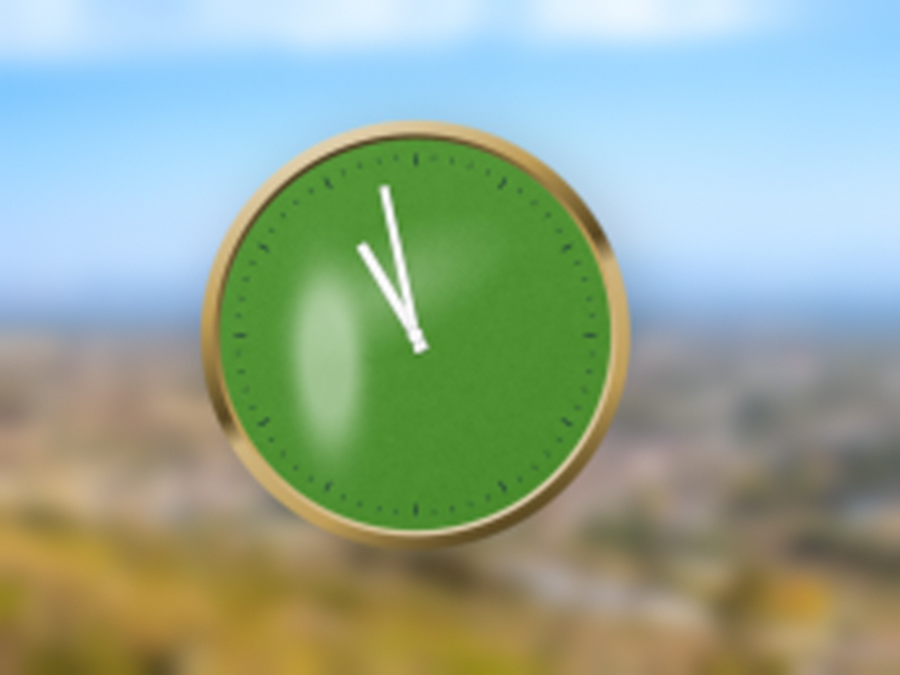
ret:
10,58
